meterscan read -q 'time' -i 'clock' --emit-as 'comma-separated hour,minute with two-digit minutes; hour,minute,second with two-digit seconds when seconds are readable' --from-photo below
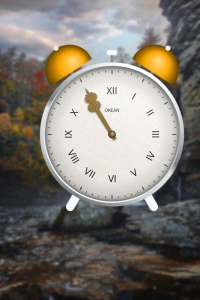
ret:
10,55
